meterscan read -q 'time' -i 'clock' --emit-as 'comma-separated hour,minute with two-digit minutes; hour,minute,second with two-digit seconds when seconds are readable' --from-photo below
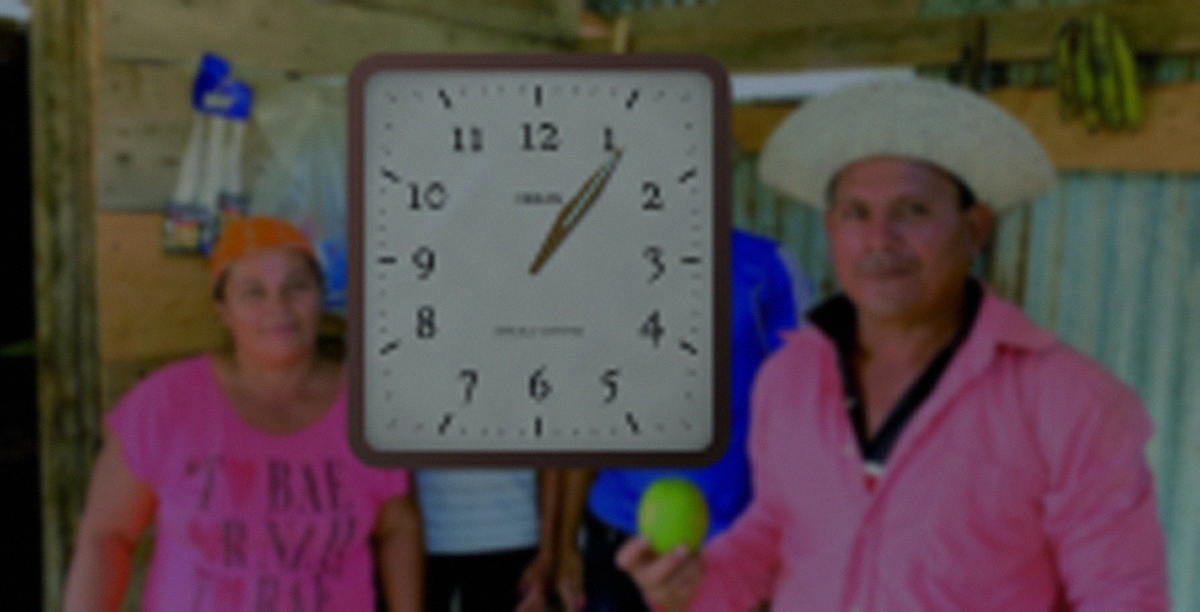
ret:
1,06
